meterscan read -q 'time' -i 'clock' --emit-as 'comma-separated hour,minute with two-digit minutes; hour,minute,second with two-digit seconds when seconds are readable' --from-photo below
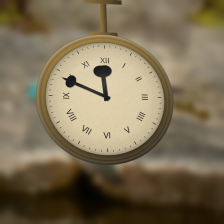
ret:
11,49
